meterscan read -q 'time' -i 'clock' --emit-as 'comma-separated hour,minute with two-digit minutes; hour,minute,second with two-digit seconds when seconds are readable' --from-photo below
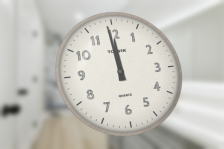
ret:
11,59
